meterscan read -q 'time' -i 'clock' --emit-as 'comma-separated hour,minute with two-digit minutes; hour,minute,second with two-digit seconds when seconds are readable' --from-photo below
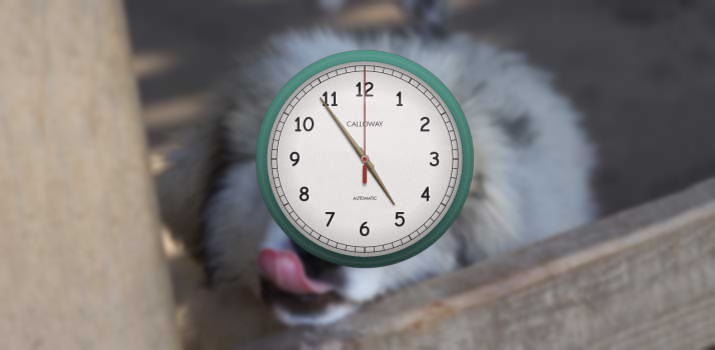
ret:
4,54,00
